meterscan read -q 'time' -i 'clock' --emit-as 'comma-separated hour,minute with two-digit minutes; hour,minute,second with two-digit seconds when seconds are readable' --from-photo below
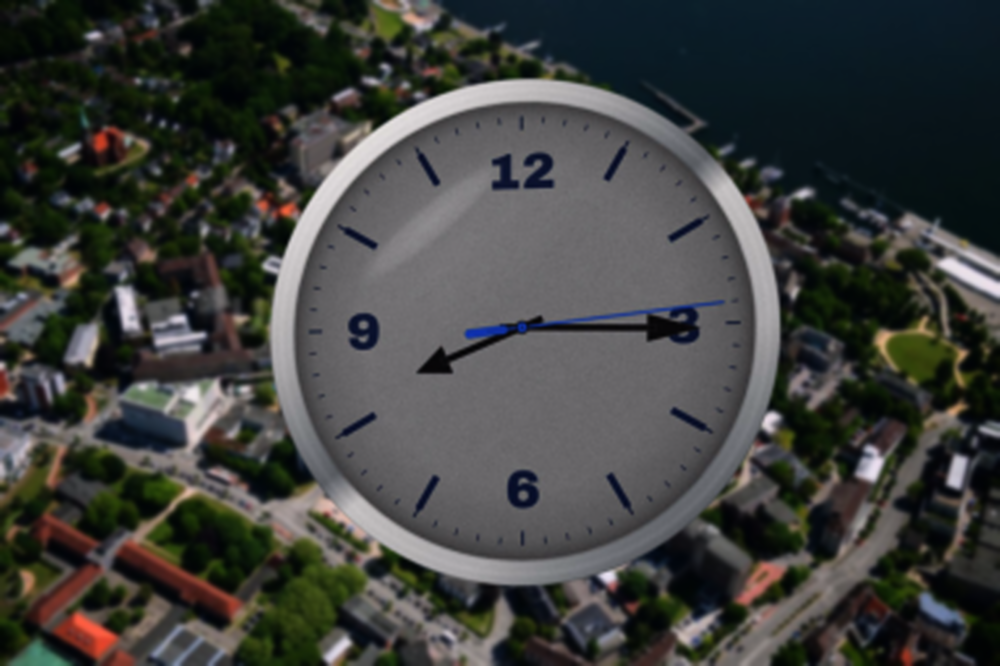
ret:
8,15,14
